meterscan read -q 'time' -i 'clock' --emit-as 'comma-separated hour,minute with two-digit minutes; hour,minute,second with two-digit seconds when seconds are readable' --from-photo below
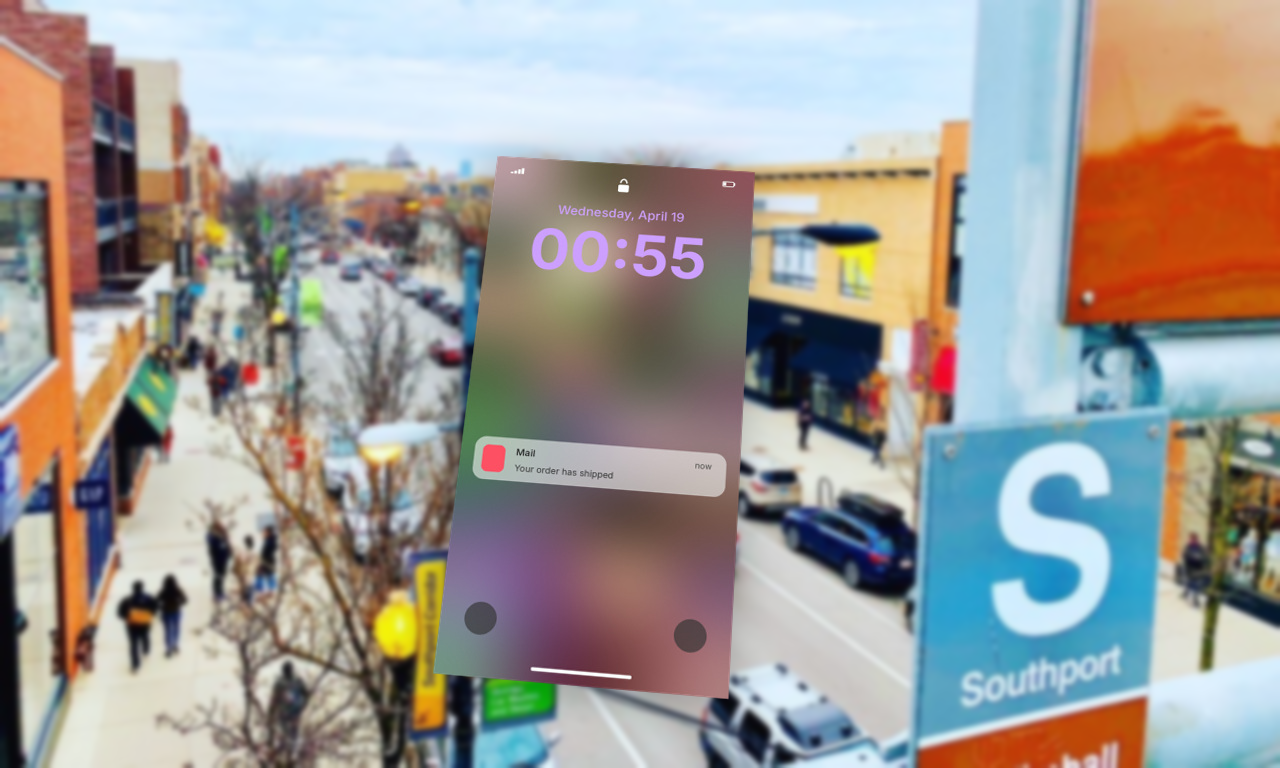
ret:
0,55
